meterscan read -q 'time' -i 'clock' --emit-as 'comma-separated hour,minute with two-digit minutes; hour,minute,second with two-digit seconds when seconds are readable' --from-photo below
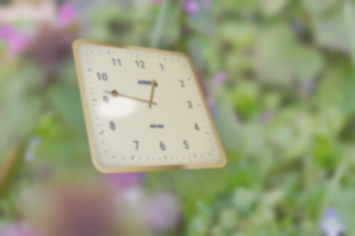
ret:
12,47
